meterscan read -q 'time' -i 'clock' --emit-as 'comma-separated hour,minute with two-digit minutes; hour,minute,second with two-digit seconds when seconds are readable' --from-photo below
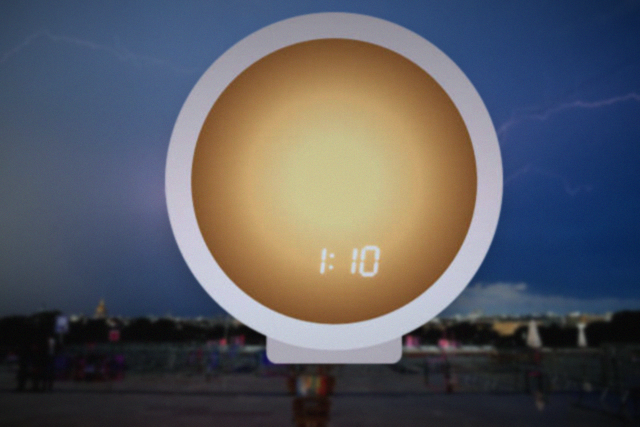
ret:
1,10
